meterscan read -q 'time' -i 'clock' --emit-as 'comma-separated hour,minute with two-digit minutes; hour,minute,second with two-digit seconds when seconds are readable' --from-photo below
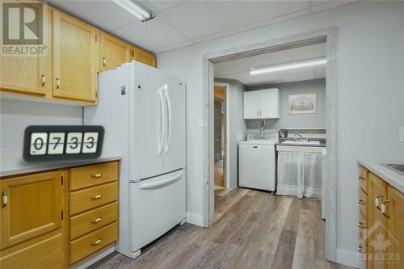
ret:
7,33
